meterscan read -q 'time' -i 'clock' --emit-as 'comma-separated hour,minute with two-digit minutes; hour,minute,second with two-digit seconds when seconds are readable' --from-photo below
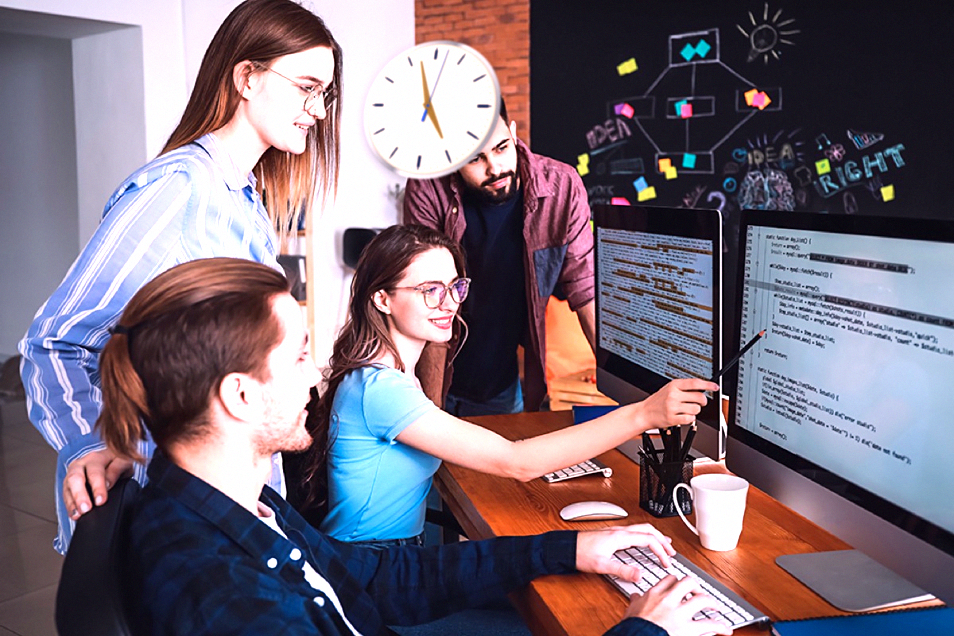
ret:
4,57,02
